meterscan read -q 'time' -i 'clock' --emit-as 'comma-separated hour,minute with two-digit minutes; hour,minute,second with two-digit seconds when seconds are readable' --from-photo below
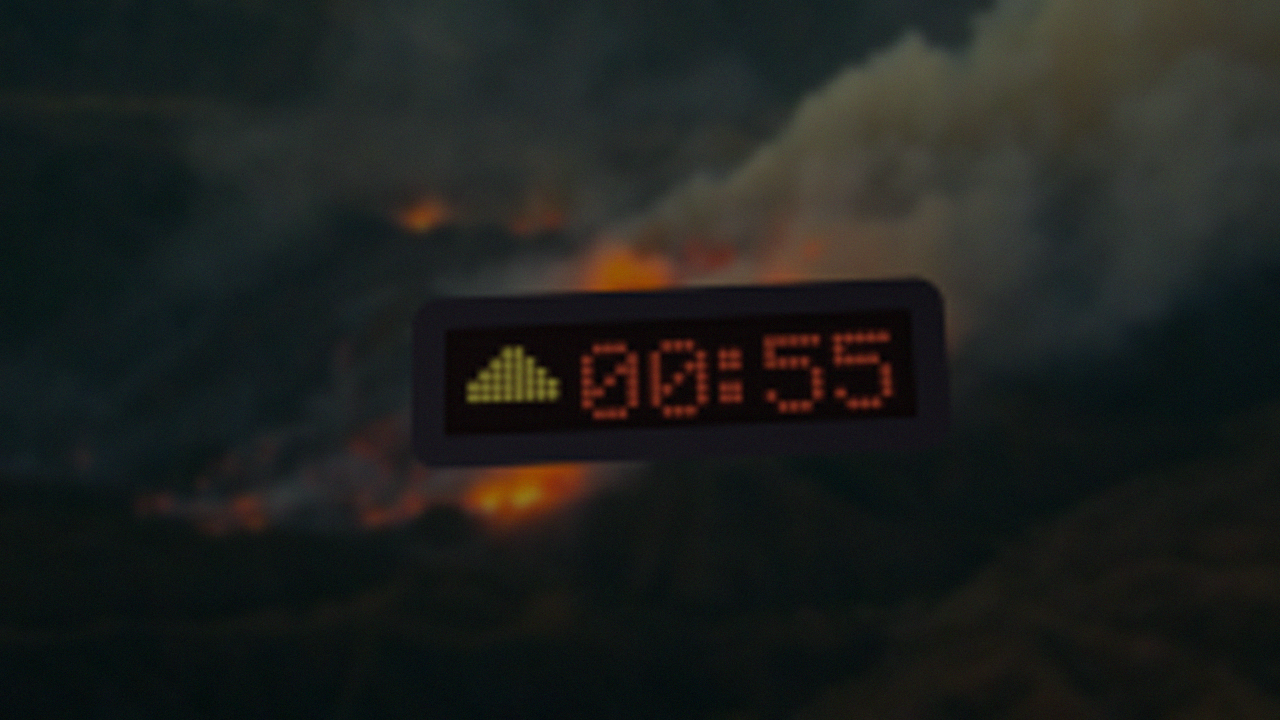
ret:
0,55
